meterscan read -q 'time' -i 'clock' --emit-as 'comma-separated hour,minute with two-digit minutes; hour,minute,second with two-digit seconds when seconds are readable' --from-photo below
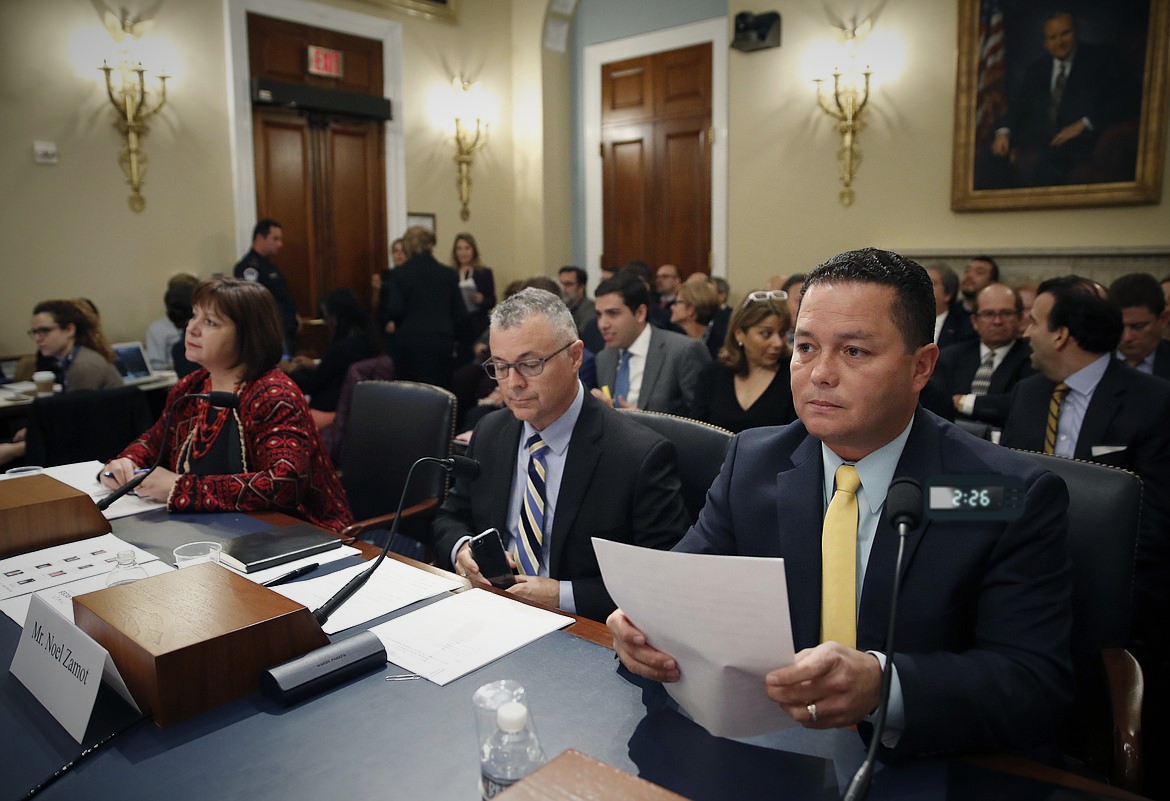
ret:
2,26
